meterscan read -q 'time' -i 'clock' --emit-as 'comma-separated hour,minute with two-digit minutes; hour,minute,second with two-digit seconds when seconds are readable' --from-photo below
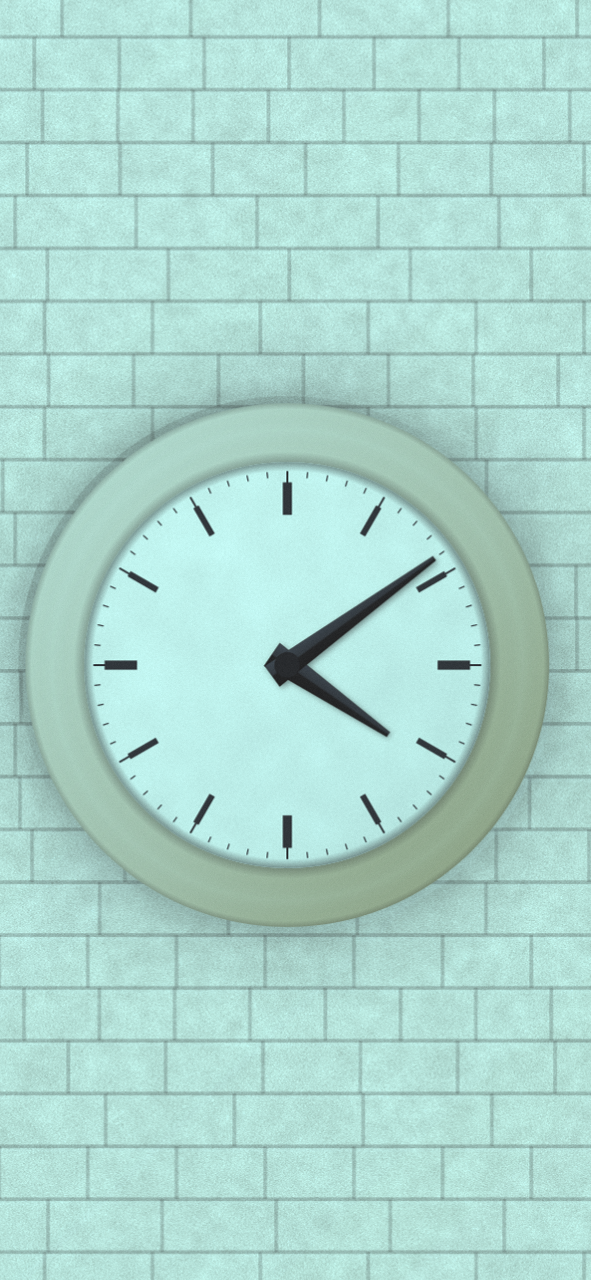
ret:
4,09
